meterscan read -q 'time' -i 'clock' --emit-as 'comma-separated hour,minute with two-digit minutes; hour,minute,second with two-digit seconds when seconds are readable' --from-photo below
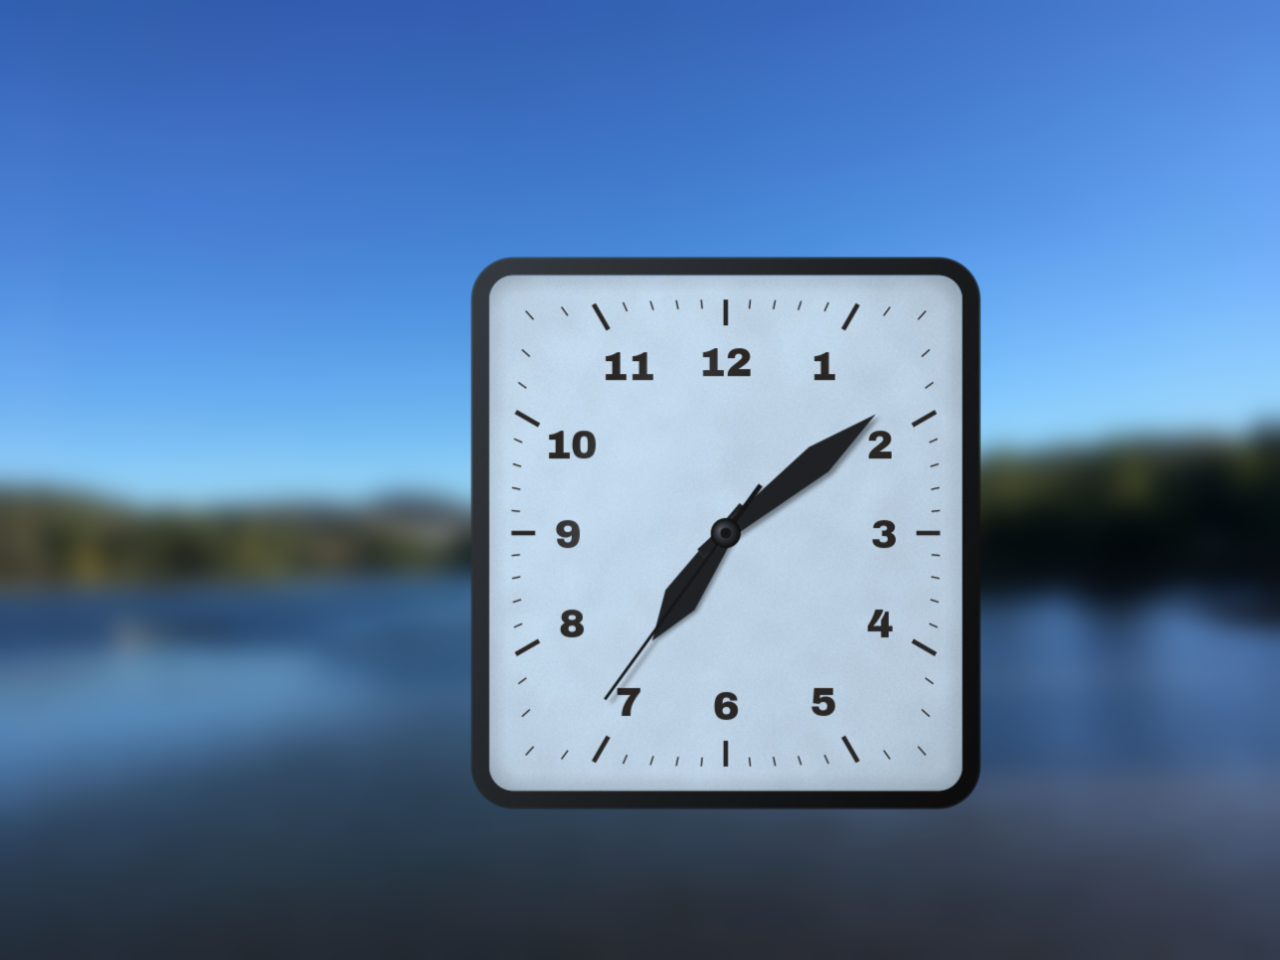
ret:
7,08,36
